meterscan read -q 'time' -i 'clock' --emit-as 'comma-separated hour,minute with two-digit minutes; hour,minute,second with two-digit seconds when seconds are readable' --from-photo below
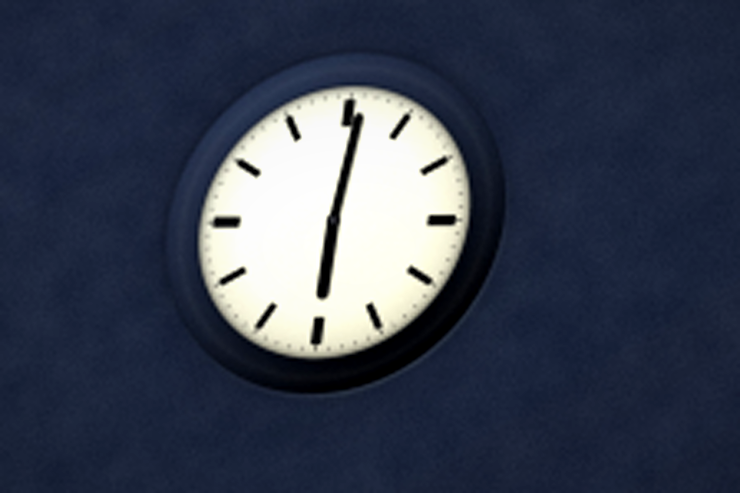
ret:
6,01
